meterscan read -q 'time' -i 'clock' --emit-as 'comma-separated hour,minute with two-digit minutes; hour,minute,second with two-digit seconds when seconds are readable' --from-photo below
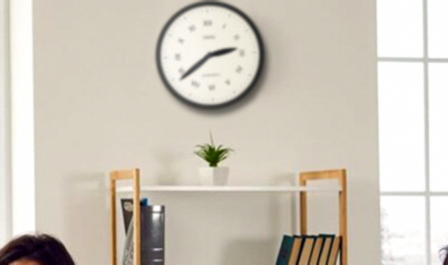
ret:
2,39
